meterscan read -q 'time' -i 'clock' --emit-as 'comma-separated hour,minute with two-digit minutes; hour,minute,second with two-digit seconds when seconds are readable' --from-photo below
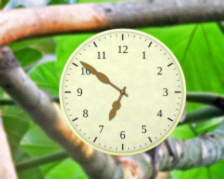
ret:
6,51
